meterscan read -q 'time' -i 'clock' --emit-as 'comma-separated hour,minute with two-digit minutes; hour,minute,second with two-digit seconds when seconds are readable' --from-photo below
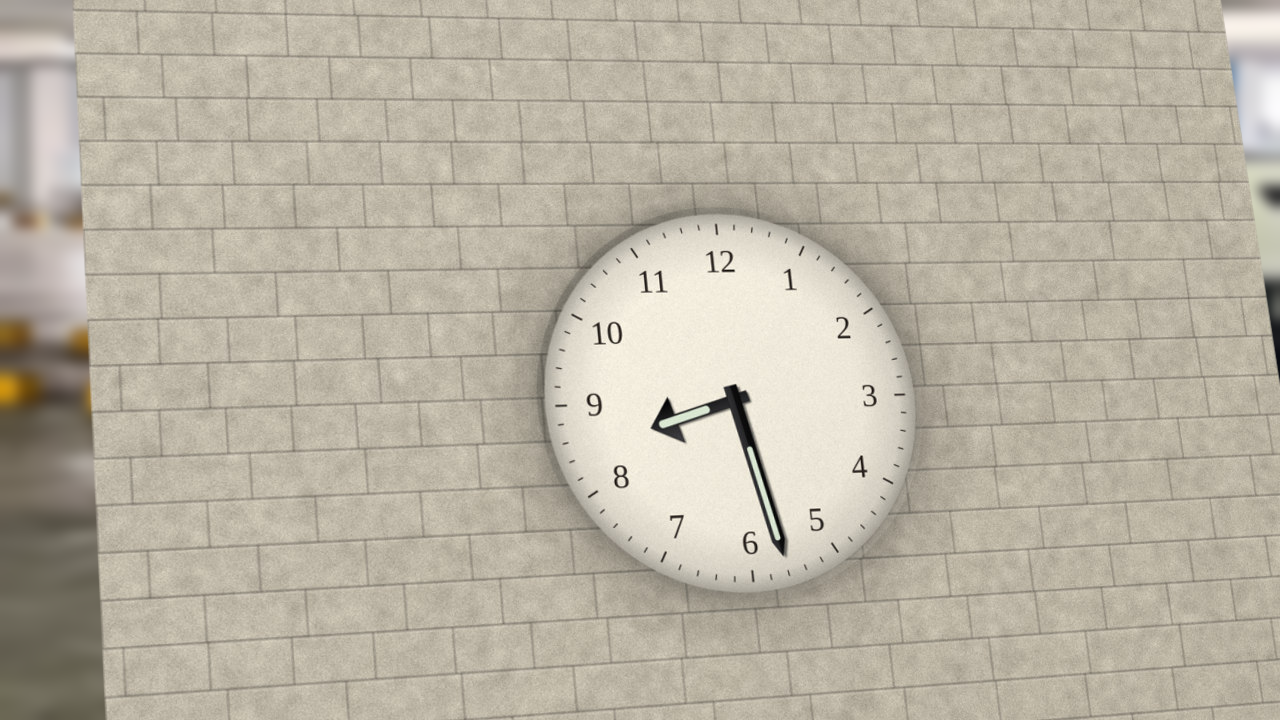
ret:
8,28
